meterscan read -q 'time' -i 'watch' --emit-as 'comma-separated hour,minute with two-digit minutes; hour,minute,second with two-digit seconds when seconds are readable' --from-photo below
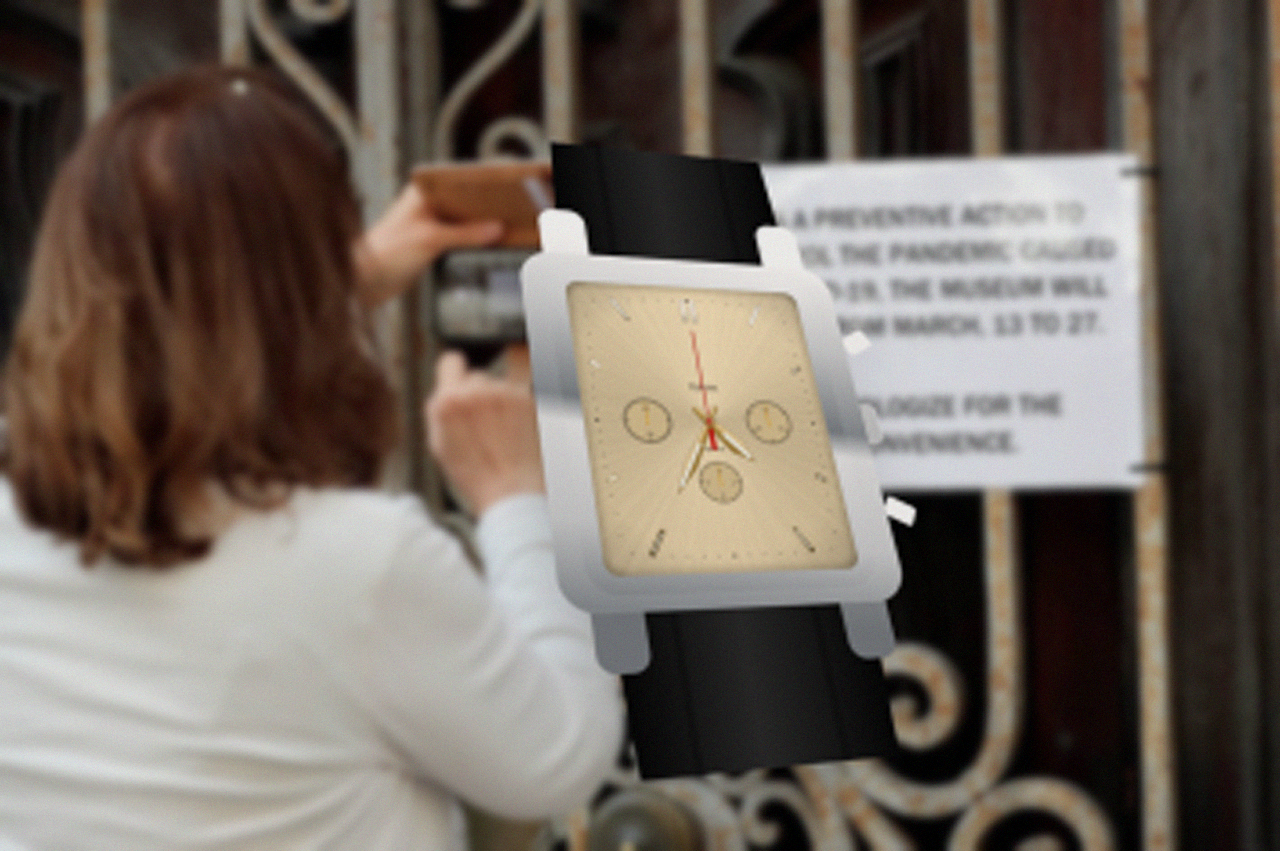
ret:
4,35
